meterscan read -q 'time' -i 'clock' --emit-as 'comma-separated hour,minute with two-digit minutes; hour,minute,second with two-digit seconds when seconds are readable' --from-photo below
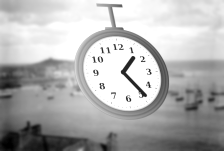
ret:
1,24
